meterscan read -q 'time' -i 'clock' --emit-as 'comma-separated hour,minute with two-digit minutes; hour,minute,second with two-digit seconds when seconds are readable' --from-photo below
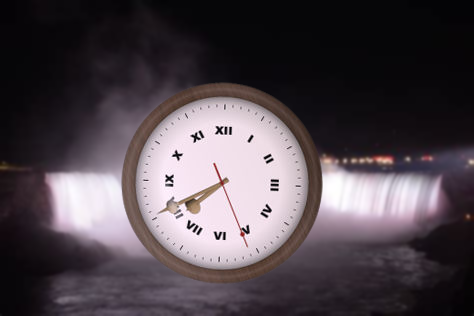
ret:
7,40,26
